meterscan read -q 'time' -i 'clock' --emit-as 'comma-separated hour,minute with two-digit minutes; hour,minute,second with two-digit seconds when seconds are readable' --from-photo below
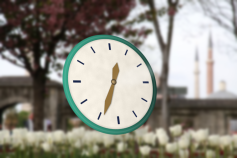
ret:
12,34
